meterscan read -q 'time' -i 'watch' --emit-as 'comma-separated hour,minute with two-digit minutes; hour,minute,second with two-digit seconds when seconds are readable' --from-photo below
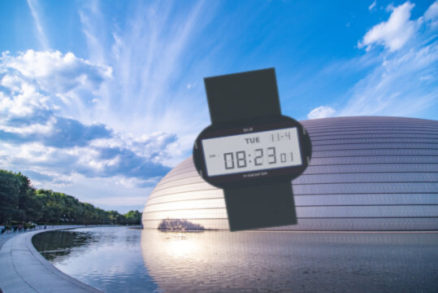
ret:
8,23
